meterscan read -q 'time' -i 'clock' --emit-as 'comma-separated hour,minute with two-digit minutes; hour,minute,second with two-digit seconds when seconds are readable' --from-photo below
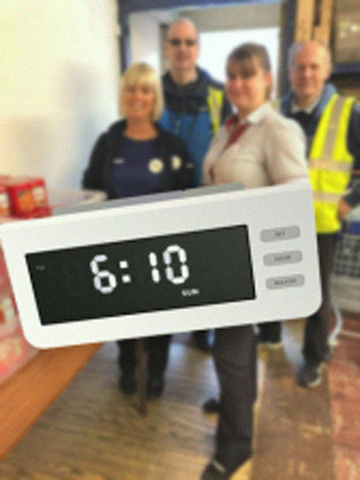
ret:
6,10
